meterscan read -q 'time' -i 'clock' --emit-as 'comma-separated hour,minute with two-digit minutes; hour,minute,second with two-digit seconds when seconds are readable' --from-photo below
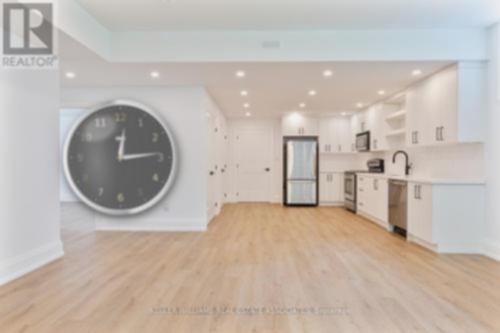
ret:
12,14
